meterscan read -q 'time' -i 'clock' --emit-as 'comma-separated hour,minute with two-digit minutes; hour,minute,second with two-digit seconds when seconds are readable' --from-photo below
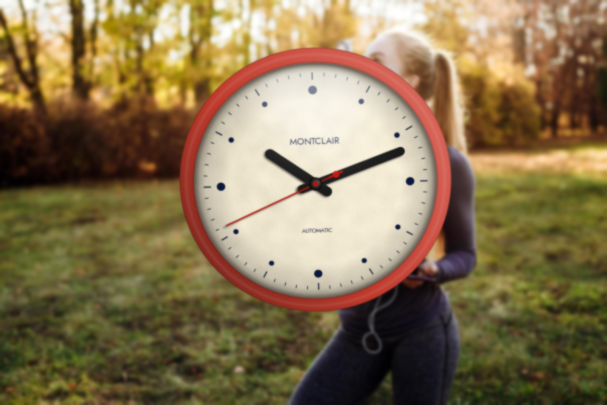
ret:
10,11,41
